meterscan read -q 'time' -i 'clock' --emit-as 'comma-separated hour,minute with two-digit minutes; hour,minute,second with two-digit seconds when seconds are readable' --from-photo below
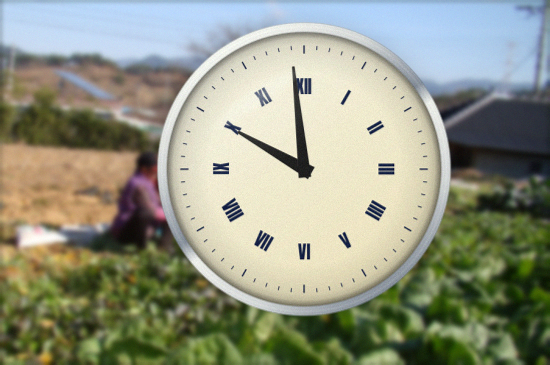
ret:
9,59
